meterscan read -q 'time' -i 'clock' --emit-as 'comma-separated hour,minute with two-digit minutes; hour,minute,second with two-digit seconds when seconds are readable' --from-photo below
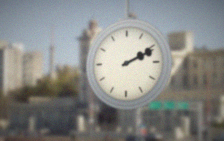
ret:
2,11
